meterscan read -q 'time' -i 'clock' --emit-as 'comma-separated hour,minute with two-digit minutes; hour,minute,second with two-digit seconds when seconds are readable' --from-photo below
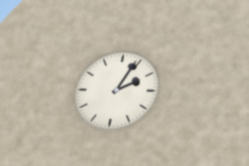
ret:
2,04
